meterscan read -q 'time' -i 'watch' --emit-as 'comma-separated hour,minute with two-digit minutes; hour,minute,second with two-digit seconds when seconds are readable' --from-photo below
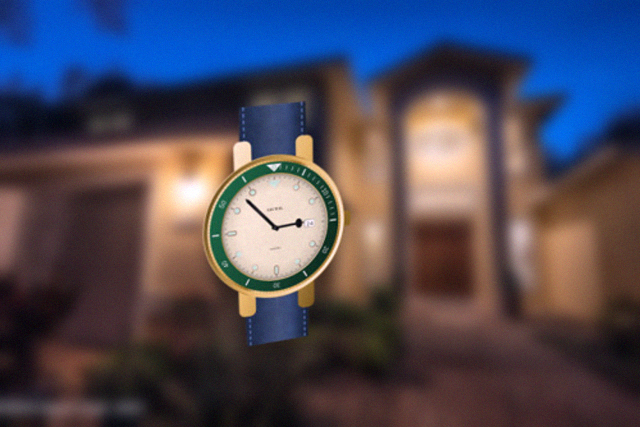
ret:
2,53
